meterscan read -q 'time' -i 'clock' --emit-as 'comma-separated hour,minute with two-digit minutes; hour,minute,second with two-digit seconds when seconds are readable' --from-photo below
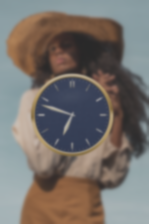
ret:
6,48
